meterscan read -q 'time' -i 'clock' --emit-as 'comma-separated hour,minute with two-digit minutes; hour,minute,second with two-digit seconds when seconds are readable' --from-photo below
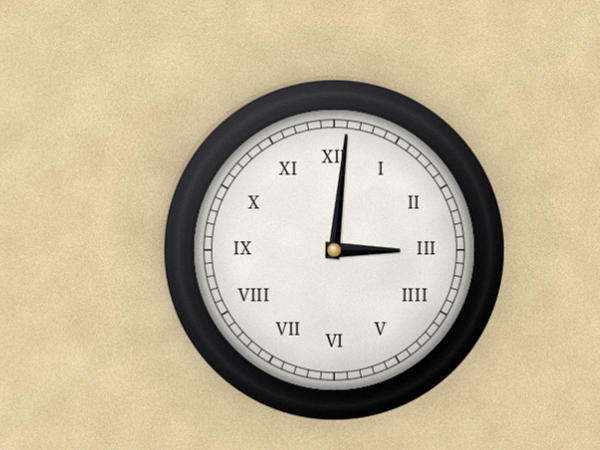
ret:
3,01
